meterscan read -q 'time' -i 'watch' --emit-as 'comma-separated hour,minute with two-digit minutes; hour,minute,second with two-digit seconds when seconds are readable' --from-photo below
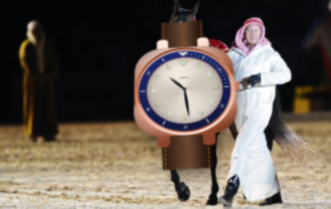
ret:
10,29
